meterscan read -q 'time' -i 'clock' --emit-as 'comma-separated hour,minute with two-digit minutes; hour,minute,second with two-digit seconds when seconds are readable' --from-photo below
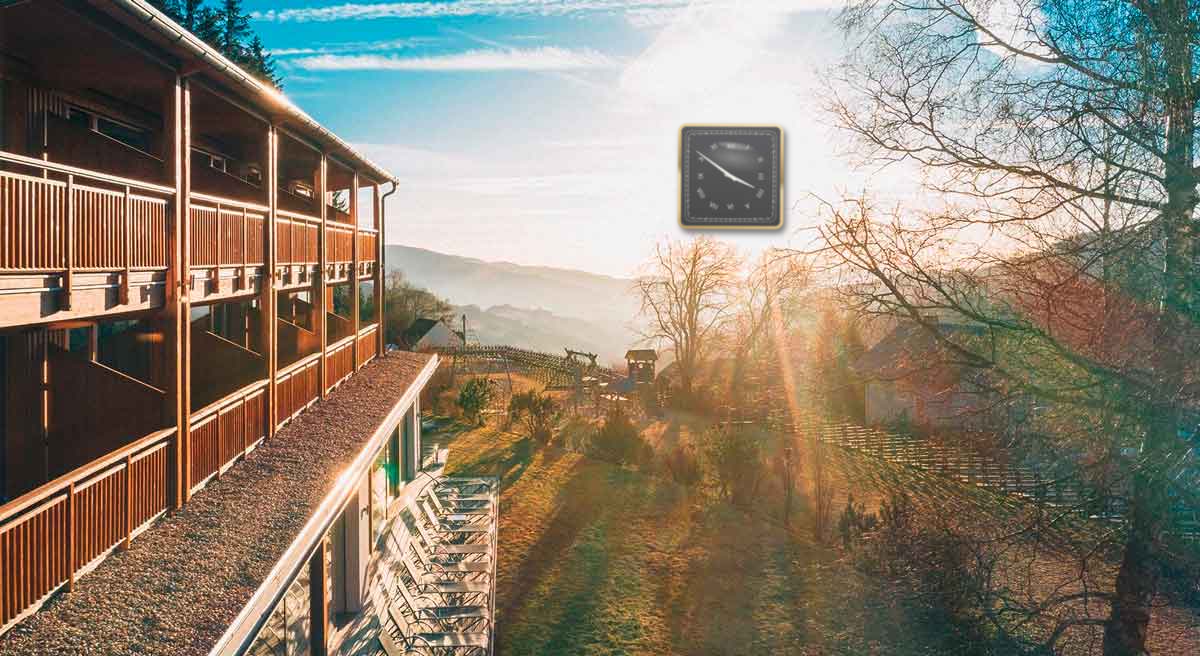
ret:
3,51
